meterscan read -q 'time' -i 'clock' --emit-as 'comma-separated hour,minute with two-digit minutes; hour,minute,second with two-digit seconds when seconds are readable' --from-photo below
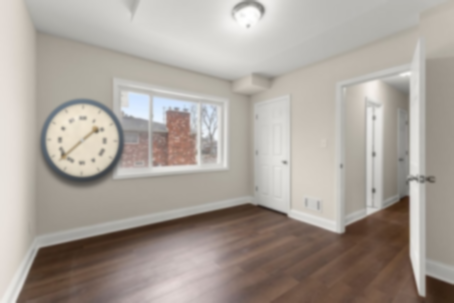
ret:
1,38
